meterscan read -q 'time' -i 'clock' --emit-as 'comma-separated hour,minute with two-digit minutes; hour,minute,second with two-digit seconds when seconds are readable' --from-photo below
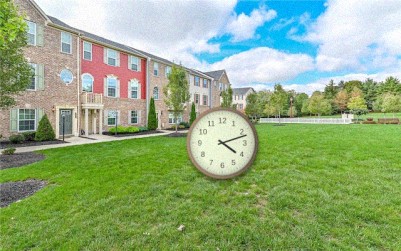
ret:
4,12
